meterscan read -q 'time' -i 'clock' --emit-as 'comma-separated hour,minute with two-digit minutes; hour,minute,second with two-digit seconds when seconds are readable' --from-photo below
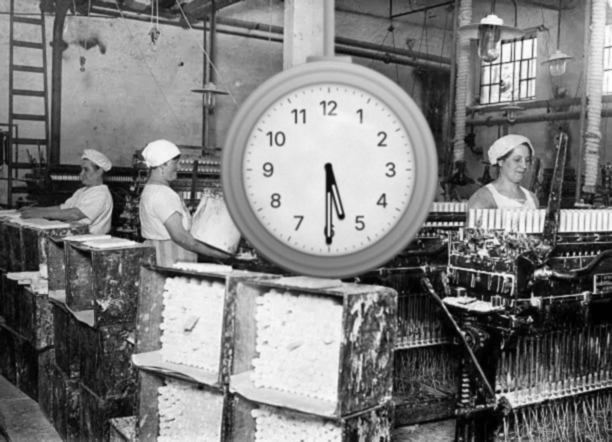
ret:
5,30
